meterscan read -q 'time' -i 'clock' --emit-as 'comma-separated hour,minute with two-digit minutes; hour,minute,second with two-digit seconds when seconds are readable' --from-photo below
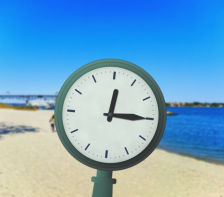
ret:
12,15
